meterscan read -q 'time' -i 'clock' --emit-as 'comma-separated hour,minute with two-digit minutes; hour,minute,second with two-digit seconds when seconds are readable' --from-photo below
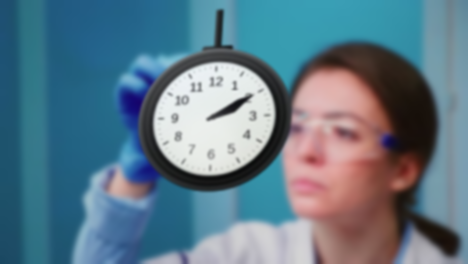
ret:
2,10
